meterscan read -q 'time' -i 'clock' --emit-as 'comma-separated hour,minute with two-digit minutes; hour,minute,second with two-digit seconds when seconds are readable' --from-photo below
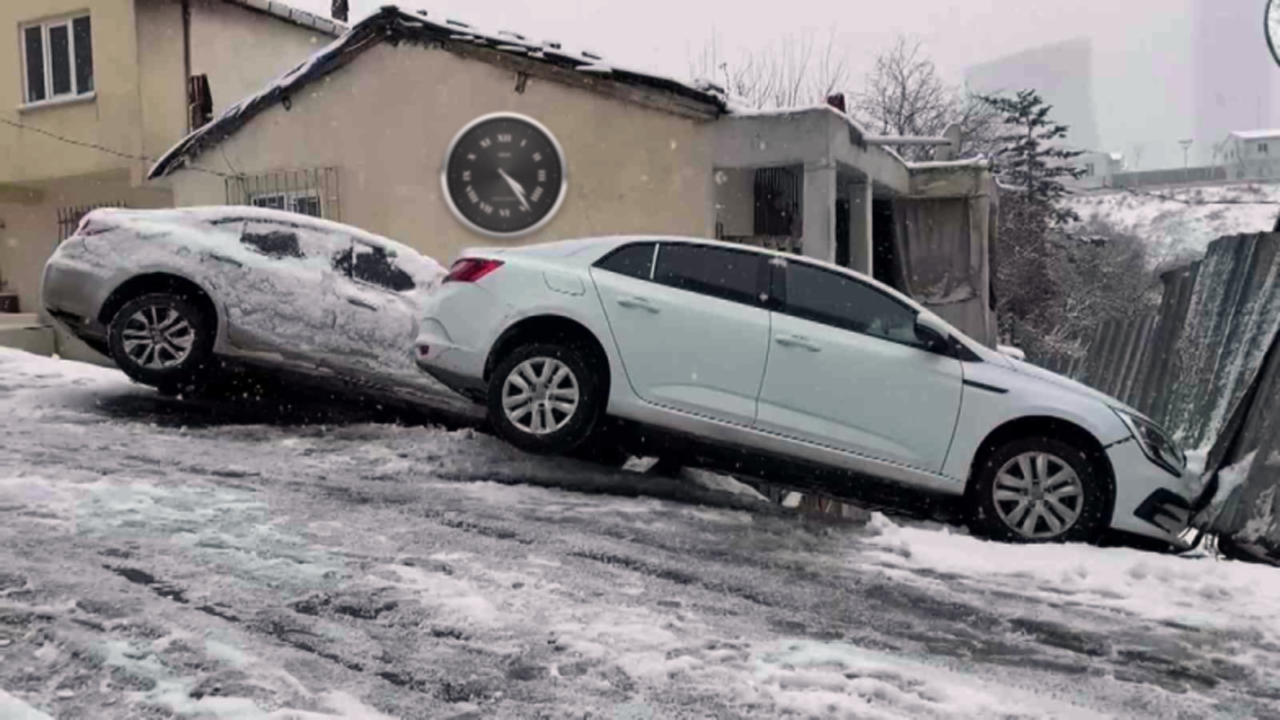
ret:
4,24
